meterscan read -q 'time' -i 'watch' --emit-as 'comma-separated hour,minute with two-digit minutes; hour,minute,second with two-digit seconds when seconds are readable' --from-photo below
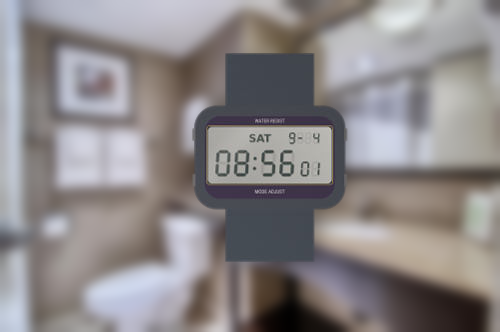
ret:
8,56,01
